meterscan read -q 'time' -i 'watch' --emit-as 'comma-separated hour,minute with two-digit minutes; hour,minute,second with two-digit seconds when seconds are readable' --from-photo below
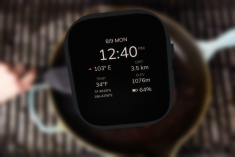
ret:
12,40
